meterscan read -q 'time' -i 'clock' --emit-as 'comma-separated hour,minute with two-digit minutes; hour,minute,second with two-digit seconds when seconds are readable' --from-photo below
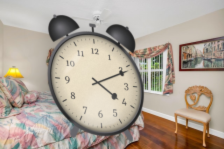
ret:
4,11
